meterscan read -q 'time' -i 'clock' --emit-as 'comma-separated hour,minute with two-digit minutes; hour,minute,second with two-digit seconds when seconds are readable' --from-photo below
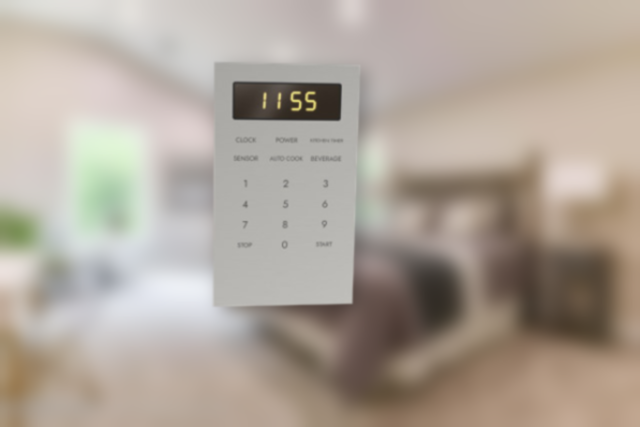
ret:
11,55
